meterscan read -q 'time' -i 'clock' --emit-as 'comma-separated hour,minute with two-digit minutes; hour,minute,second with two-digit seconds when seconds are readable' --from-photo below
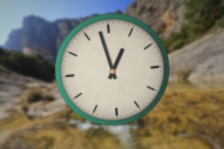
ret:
12,58
